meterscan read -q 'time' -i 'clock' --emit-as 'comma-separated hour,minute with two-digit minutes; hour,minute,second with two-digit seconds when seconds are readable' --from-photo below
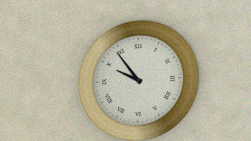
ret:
9,54
